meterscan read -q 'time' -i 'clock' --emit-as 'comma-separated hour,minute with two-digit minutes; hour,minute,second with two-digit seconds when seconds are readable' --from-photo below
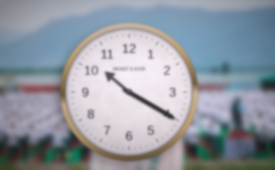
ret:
10,20
